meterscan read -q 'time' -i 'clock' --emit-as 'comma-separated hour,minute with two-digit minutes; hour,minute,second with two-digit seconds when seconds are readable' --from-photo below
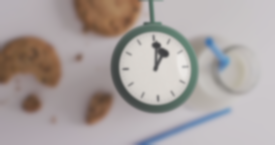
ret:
1,01
